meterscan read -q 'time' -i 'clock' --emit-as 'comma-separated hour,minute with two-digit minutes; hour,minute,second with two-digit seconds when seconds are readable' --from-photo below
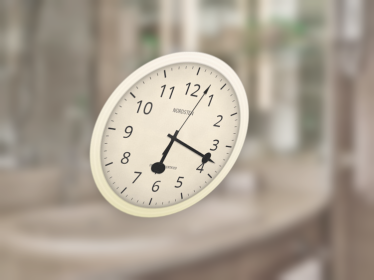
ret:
6,18,03
